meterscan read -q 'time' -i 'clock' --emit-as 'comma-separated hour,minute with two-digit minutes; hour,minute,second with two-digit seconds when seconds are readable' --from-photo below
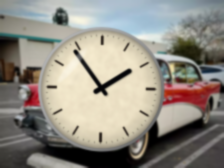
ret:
1,54
